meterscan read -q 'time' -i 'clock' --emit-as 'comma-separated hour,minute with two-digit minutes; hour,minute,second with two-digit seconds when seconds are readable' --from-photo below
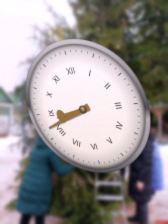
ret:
8,42
